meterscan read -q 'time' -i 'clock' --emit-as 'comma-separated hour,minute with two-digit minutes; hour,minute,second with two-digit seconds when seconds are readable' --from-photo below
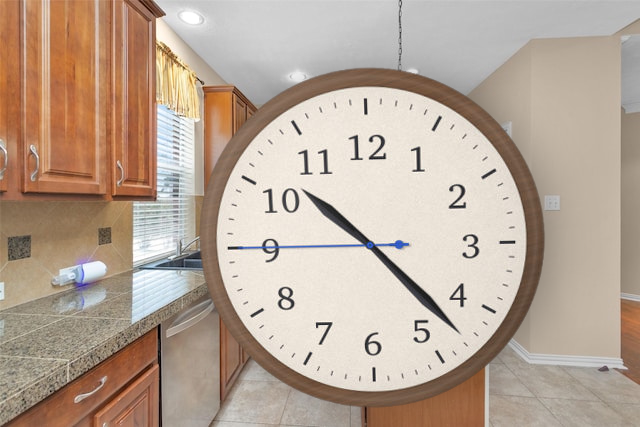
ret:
10,22,45
